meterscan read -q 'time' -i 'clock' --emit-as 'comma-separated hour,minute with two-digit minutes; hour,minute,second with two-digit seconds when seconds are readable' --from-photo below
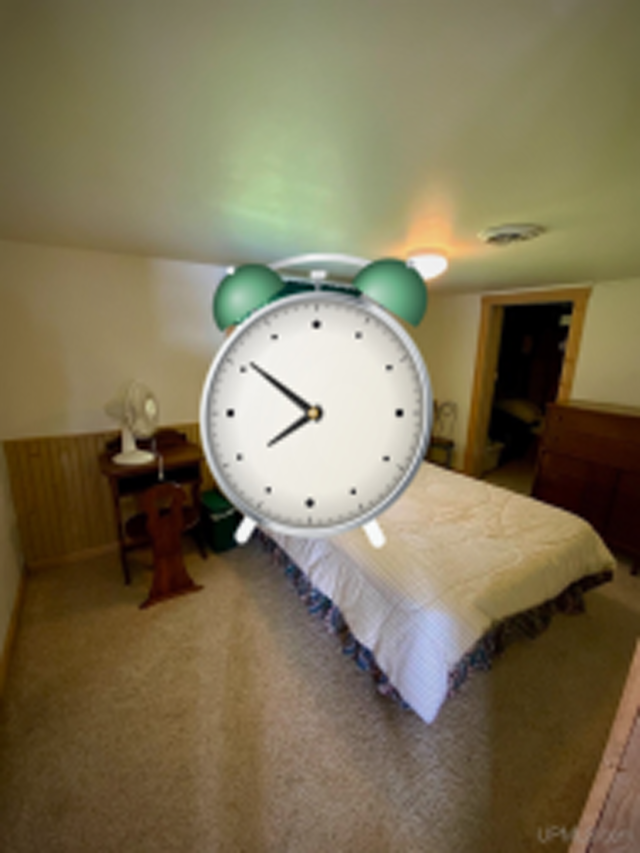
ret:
7,51
